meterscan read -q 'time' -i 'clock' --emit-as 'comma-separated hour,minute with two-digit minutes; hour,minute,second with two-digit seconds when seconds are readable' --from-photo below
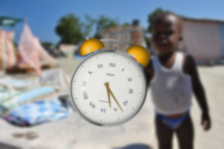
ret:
5,23
